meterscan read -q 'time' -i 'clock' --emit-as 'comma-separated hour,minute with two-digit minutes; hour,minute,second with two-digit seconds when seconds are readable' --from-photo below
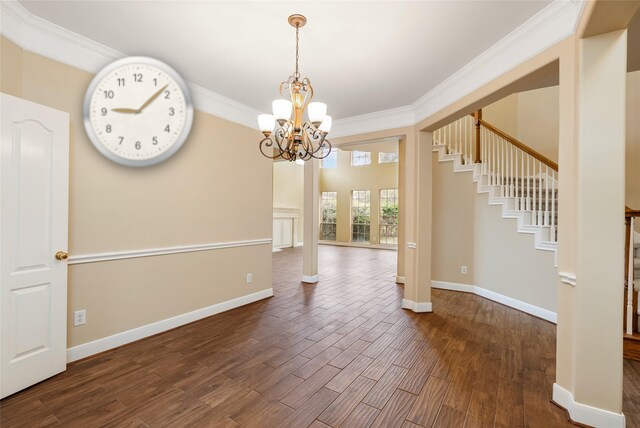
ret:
9,08
